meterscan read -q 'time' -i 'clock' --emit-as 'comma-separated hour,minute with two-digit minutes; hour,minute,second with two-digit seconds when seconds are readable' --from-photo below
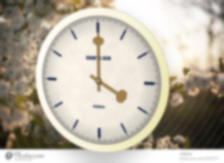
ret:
4,00
